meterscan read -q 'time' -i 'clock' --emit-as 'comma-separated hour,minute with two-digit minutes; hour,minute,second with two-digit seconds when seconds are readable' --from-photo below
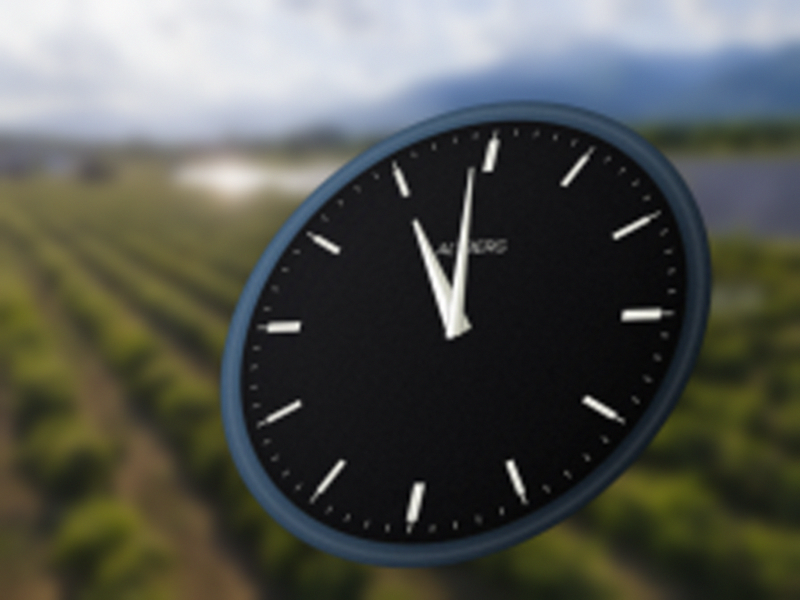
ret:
10,59
